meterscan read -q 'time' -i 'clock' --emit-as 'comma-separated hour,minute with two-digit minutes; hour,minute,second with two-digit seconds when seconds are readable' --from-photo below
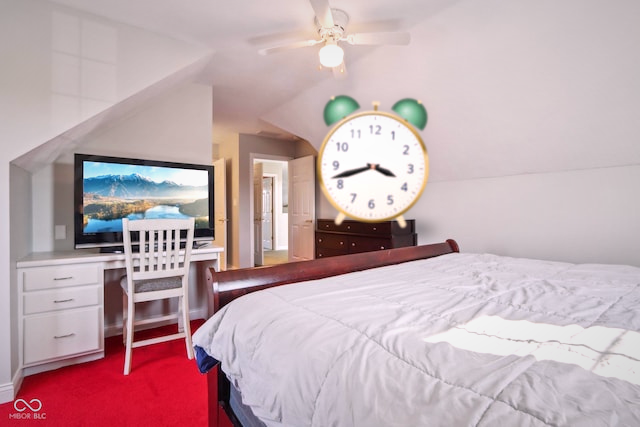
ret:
3,42
